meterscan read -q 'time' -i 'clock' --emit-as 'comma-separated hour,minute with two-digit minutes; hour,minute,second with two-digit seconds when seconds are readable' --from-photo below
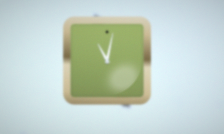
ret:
11,02
